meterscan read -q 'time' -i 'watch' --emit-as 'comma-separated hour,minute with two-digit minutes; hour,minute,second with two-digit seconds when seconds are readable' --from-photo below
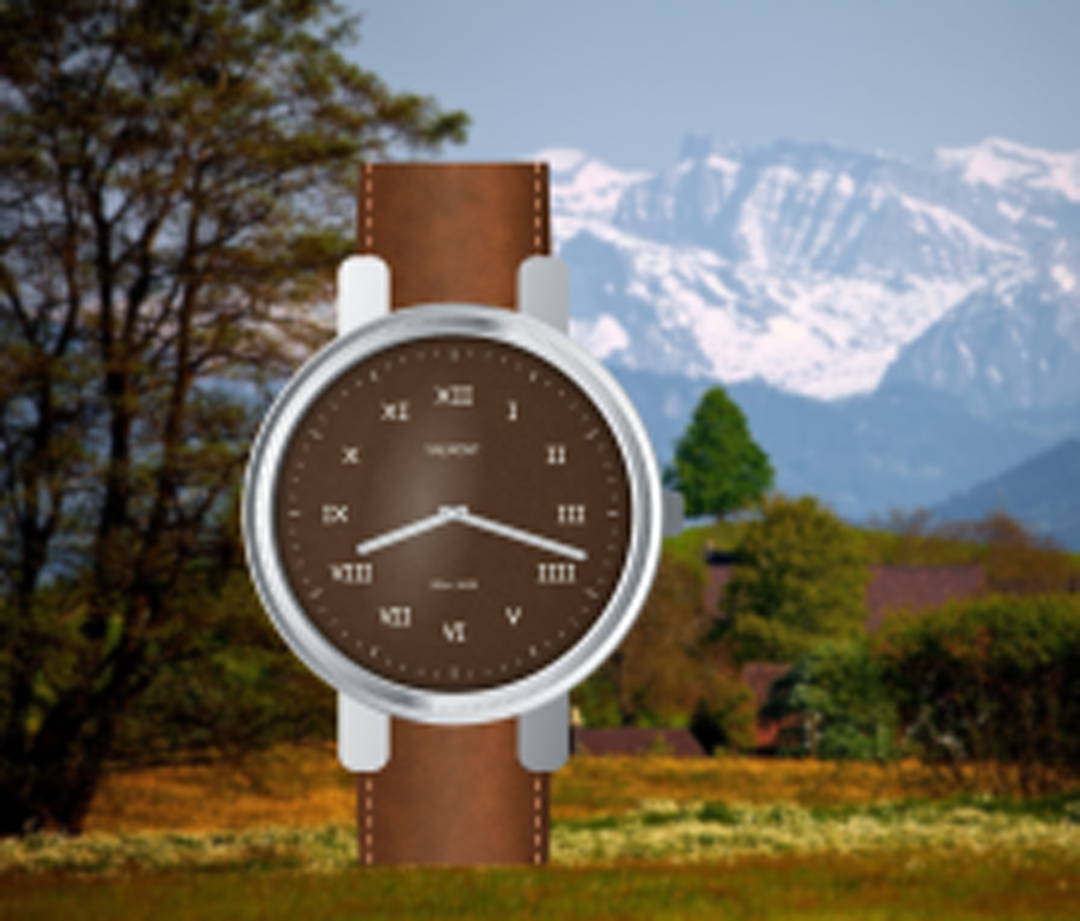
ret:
8,18
